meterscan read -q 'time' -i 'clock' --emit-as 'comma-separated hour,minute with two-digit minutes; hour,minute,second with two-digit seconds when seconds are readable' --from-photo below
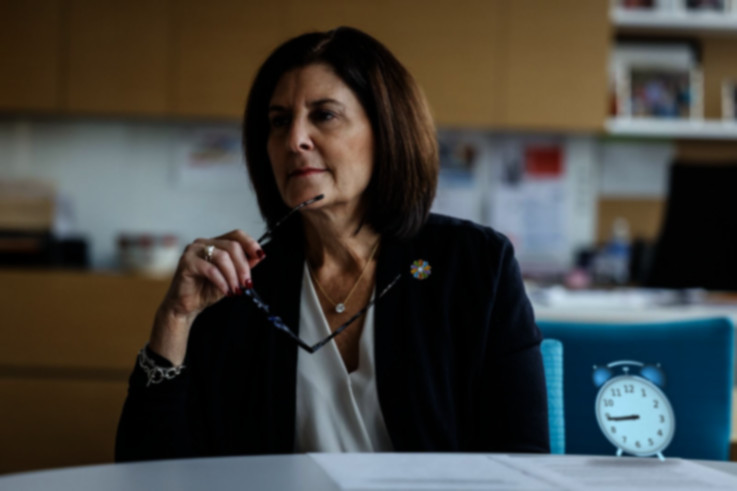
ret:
8,44
